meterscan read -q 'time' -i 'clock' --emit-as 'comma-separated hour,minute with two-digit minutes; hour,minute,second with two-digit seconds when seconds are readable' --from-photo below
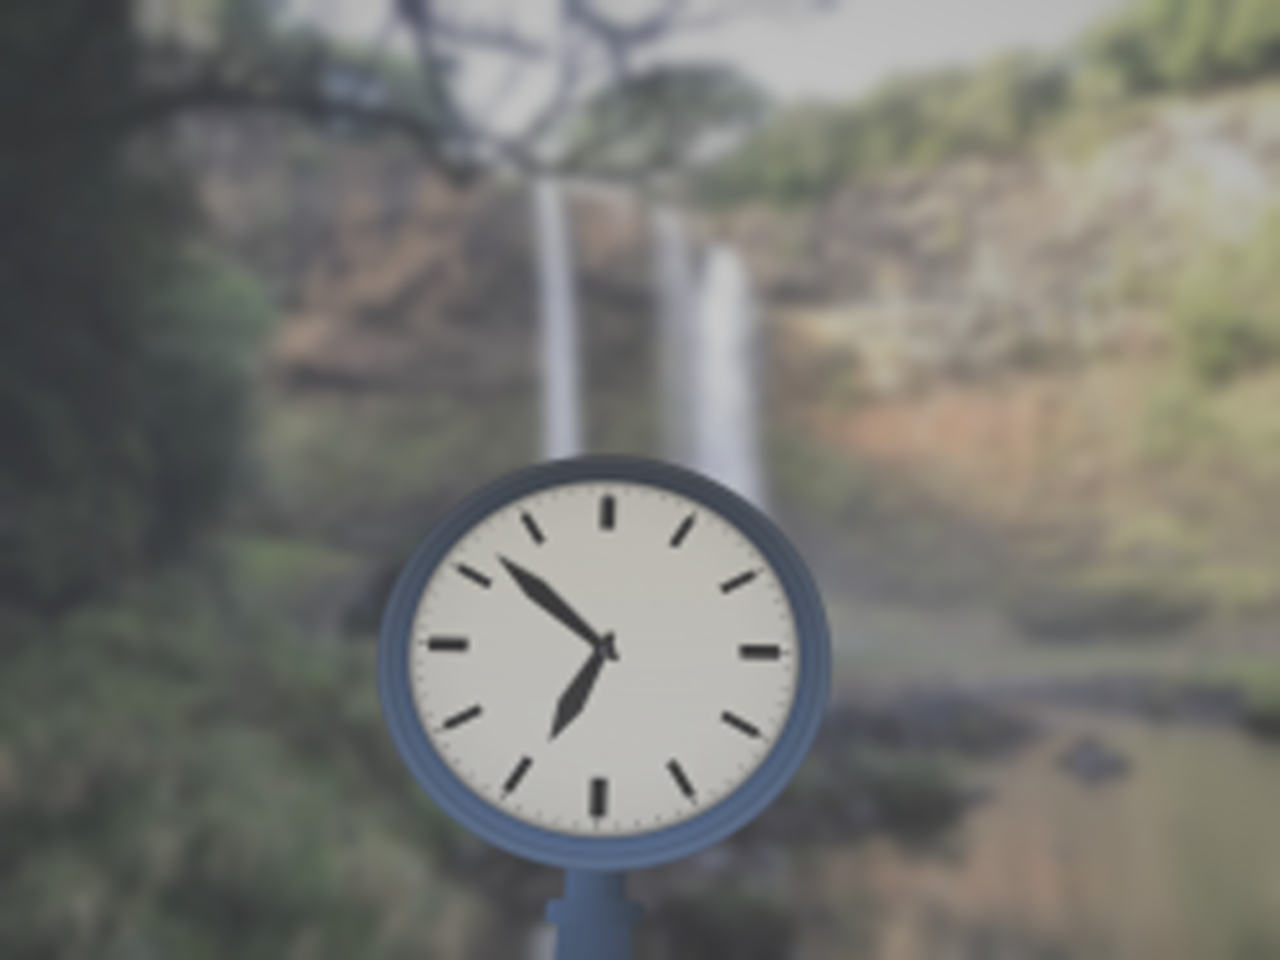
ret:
6,52
